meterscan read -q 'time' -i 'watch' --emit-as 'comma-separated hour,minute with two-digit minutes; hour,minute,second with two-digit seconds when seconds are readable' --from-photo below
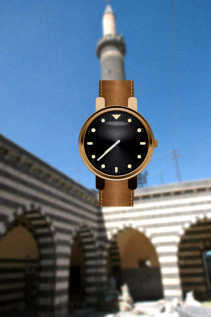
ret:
7,38
